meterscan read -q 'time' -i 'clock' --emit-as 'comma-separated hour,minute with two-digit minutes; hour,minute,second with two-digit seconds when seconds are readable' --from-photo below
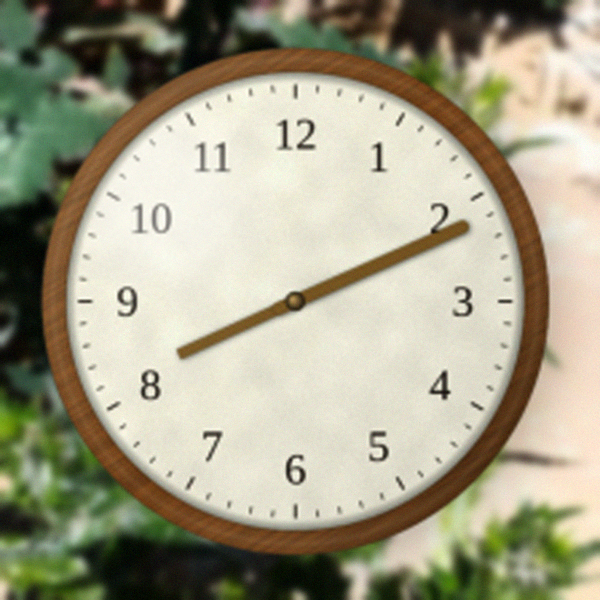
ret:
8,11
